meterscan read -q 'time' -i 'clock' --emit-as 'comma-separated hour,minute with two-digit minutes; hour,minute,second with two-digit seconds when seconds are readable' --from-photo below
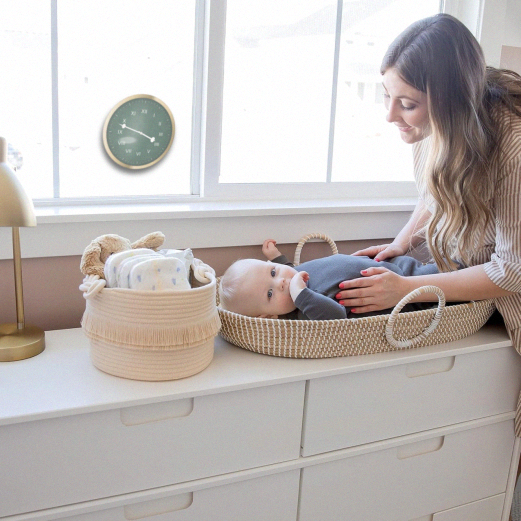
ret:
3,48
